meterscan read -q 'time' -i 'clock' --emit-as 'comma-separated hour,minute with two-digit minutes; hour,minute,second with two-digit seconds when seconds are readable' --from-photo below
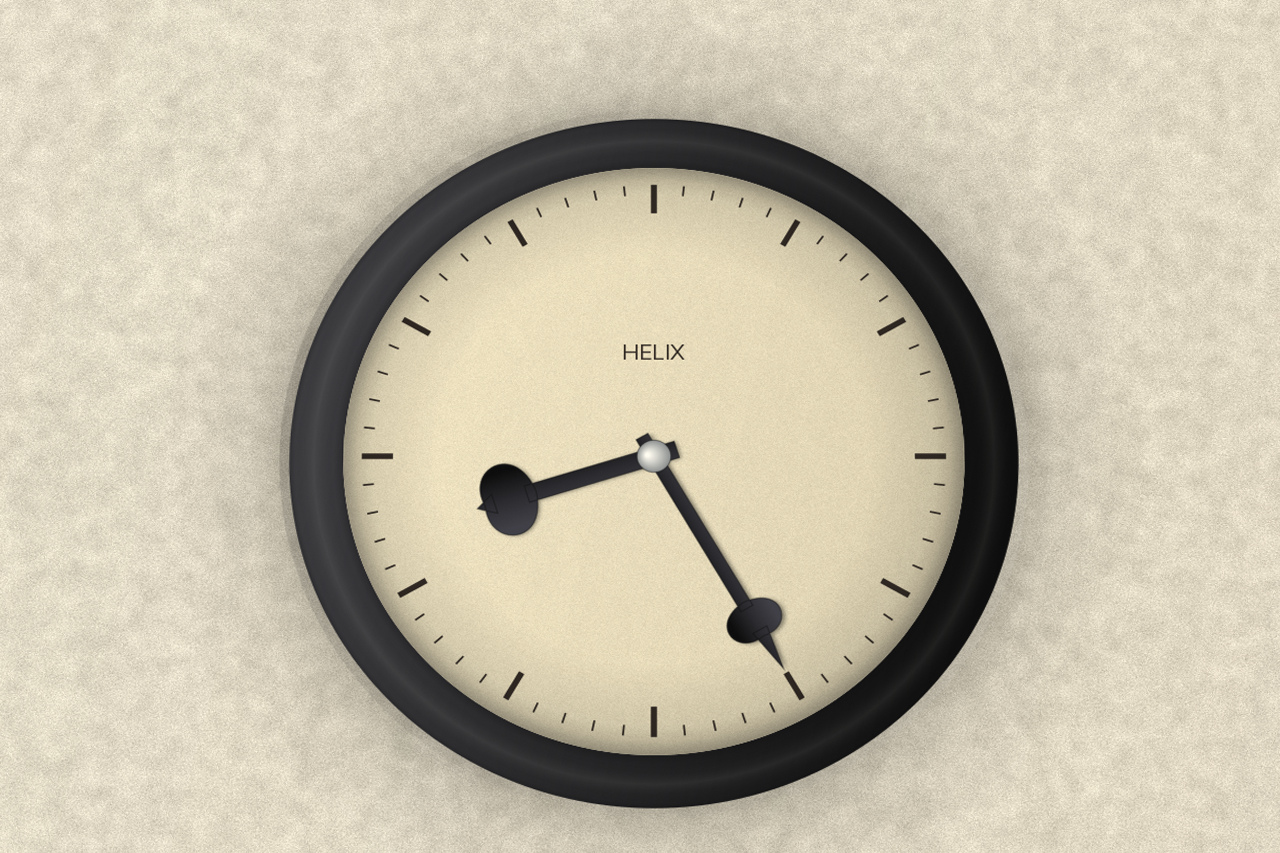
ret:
8,25
